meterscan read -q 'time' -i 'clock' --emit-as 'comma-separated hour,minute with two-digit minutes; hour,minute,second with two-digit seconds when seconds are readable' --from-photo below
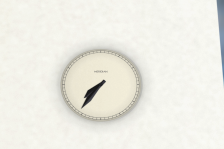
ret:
7,36
